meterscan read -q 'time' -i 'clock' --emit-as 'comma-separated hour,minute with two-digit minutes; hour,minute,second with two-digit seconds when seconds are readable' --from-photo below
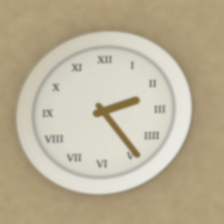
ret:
2,24
